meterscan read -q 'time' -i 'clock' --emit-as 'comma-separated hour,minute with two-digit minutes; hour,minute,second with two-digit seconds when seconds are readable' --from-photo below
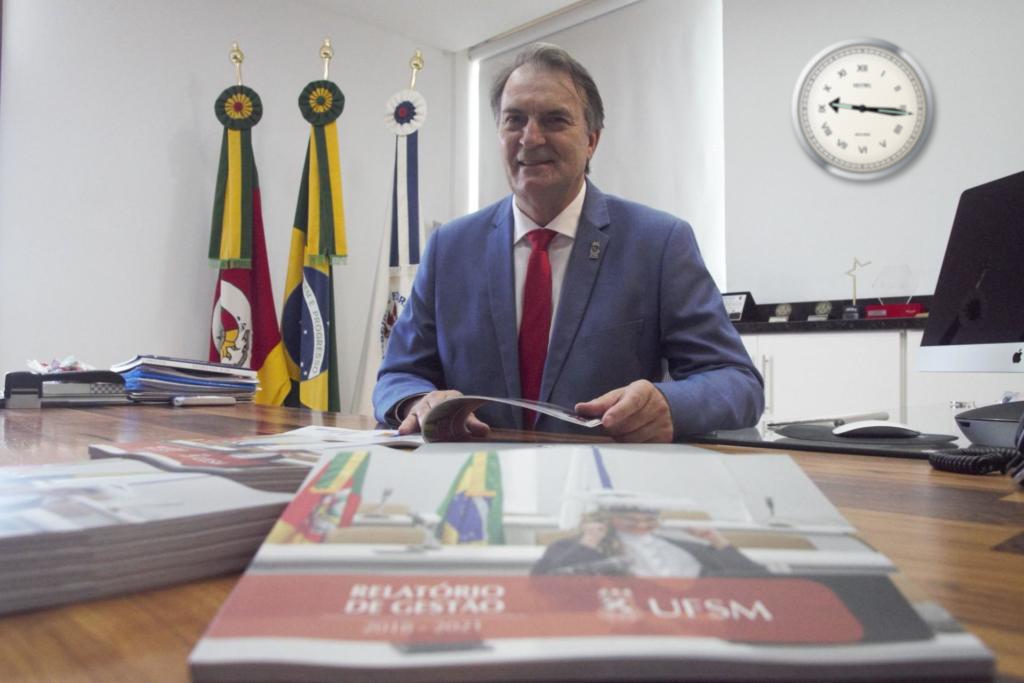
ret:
9,16
